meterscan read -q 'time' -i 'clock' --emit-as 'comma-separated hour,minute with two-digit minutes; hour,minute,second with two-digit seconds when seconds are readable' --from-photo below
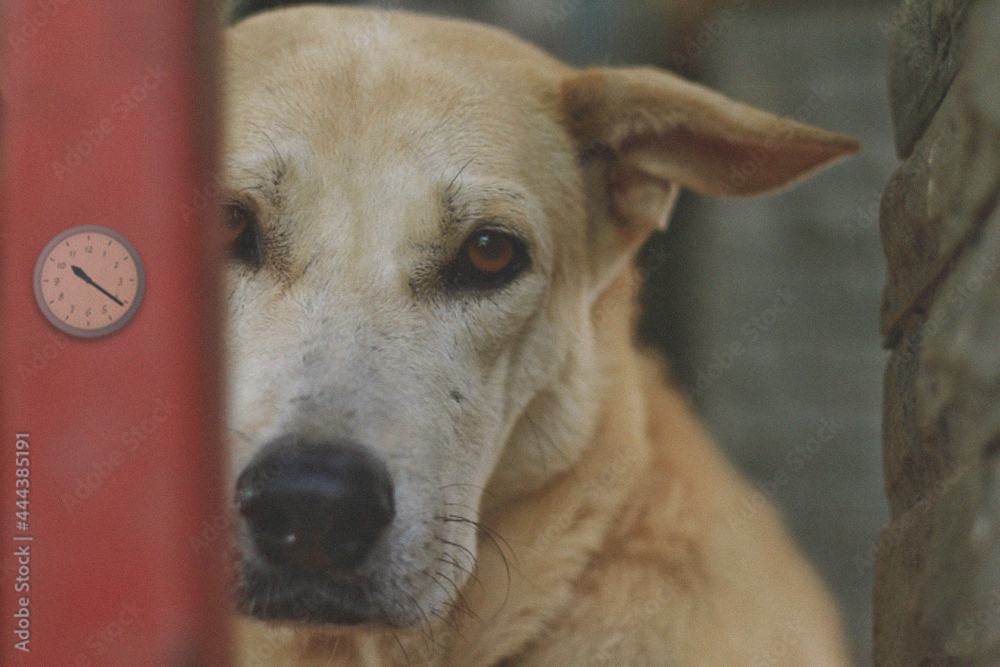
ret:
10,21
